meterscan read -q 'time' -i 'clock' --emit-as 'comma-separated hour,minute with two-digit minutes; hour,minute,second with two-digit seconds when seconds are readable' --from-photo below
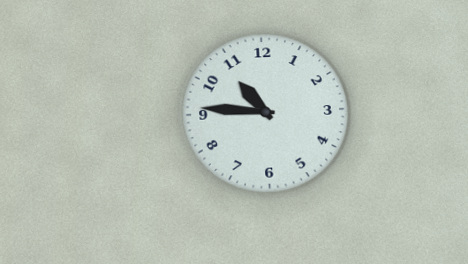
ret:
10,46
